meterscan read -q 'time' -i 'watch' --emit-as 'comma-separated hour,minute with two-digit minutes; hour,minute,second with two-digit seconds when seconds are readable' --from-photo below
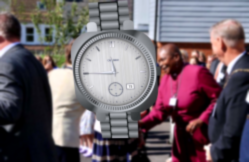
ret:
11,45
